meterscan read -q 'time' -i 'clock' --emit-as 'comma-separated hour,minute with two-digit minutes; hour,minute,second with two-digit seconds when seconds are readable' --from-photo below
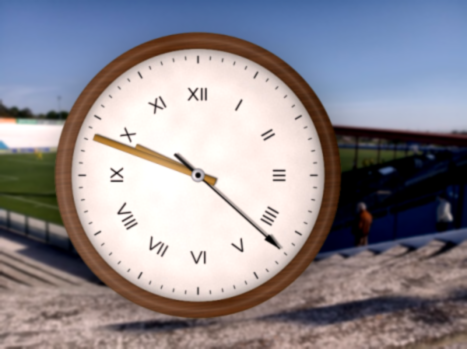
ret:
9,48,22
